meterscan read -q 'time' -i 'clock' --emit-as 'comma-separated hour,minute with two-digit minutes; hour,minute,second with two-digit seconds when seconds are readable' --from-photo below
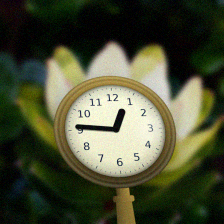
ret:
12,46
